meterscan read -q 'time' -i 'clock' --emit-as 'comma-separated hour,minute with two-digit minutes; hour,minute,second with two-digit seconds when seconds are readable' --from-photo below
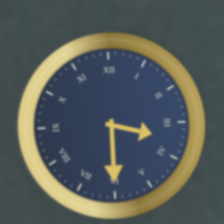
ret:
3,30
